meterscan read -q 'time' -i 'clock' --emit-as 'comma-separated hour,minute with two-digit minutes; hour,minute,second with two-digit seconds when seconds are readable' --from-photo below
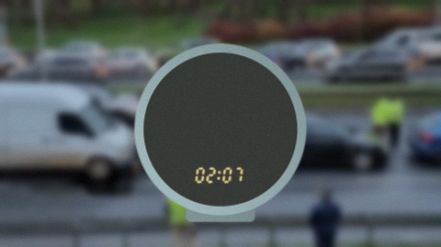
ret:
2,07
